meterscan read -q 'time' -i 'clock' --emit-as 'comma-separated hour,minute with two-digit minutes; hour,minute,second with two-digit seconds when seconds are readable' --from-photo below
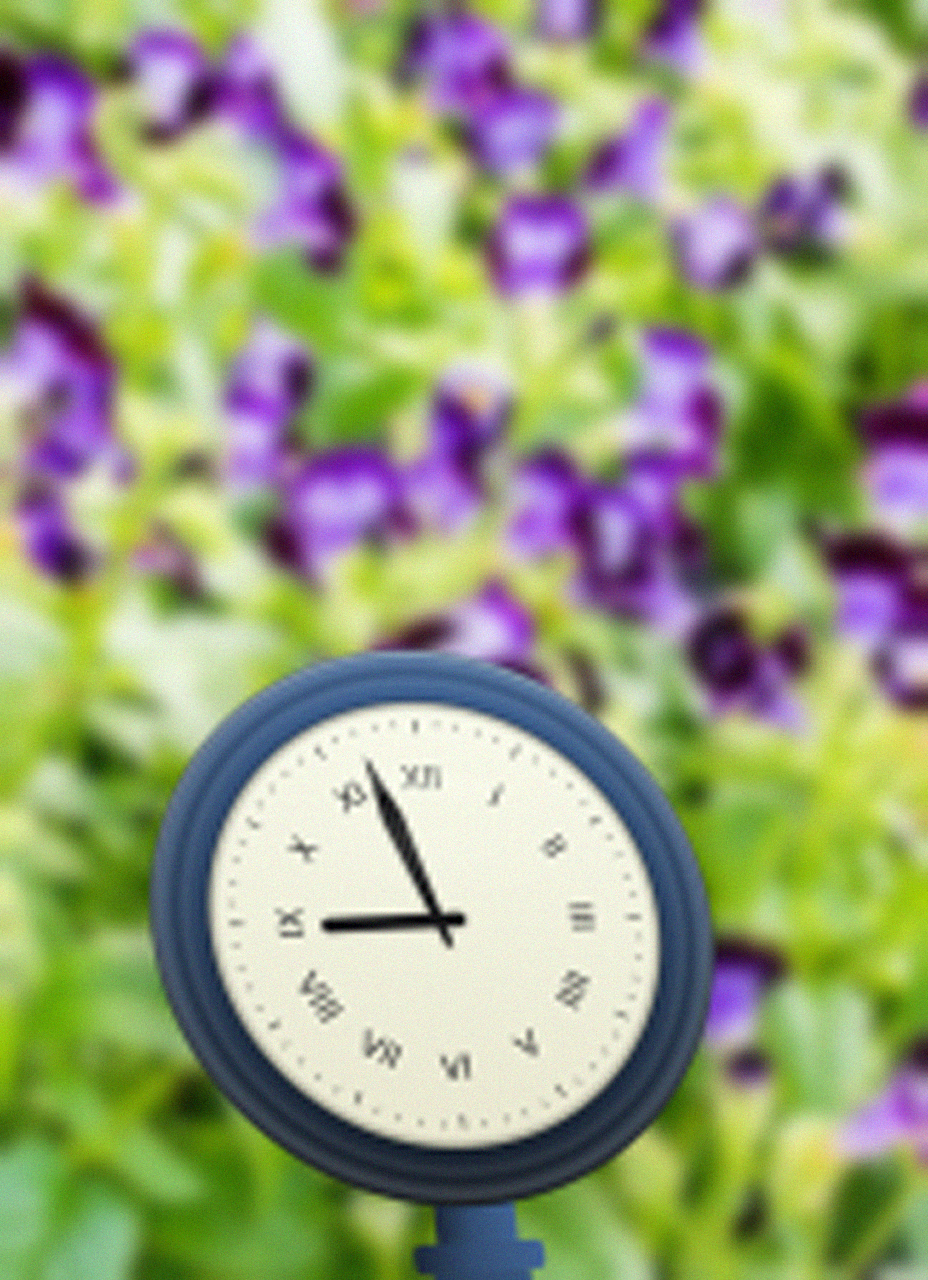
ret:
8,57
